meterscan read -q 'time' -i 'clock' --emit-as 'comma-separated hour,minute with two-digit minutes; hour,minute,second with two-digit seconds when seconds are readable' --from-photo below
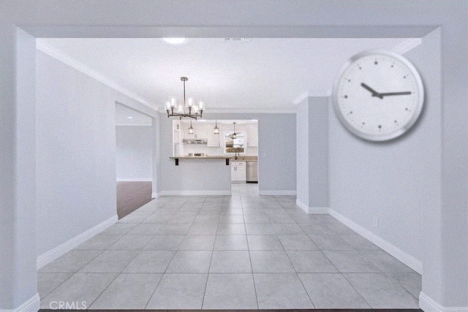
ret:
10,15
